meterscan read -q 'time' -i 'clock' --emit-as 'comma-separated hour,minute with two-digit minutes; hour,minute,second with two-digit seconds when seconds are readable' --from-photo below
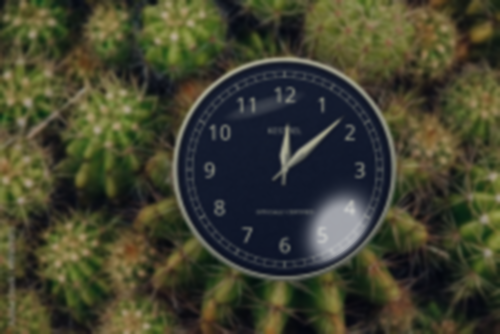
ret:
12,08
